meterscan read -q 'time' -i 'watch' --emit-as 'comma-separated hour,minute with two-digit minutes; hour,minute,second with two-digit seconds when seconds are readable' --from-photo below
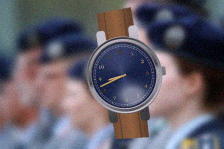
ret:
8,42
